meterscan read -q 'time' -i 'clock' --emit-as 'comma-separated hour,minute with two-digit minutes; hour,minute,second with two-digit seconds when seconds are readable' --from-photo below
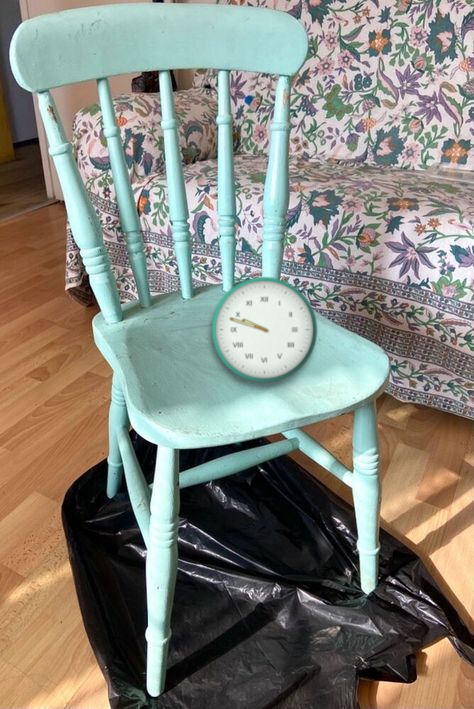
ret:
9,48
